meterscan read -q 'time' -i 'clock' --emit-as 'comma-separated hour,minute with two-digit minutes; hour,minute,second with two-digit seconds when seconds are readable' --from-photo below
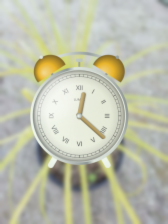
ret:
12,22
